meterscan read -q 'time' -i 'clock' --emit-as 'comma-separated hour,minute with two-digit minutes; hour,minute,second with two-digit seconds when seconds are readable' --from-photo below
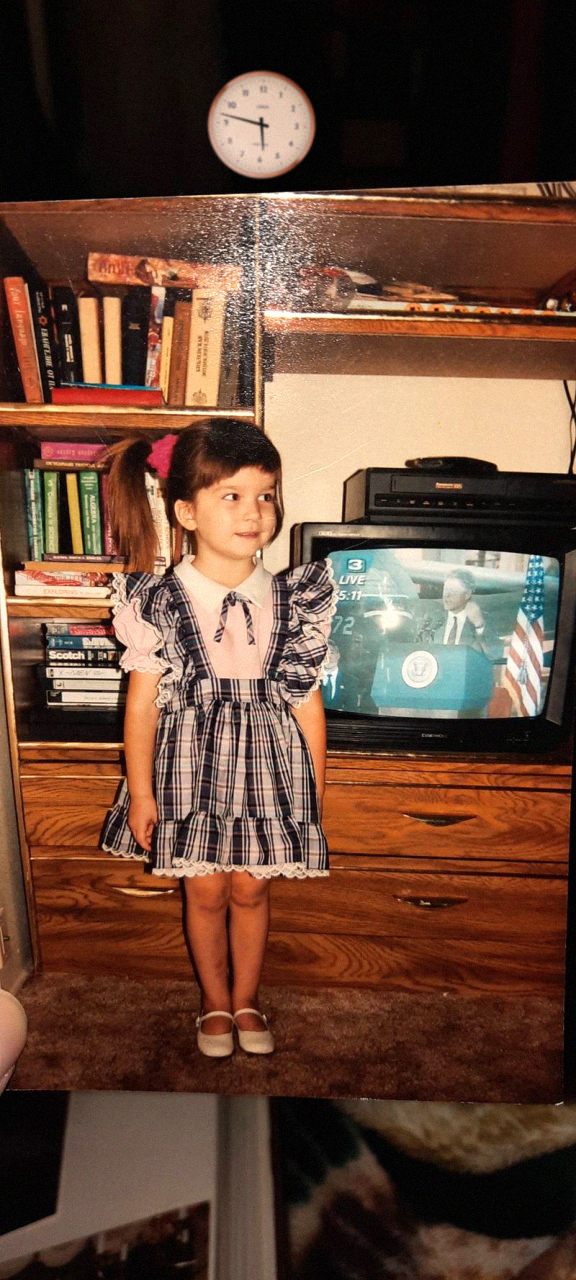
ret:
5,47
